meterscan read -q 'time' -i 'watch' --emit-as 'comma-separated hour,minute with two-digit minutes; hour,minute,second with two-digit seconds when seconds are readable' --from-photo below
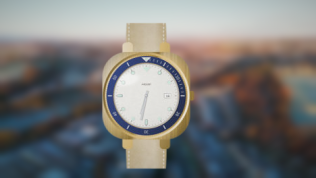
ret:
6,32
